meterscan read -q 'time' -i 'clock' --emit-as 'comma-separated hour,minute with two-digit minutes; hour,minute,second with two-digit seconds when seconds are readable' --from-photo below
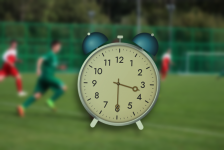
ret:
3,30
